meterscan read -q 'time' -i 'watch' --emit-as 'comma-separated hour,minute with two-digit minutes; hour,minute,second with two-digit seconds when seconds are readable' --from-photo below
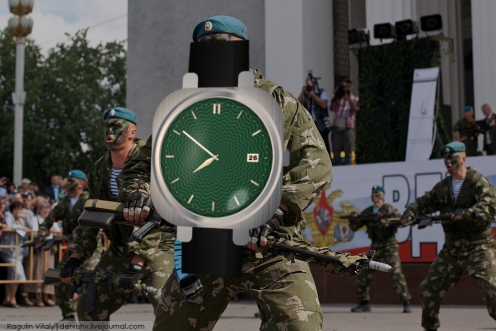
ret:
7,51
